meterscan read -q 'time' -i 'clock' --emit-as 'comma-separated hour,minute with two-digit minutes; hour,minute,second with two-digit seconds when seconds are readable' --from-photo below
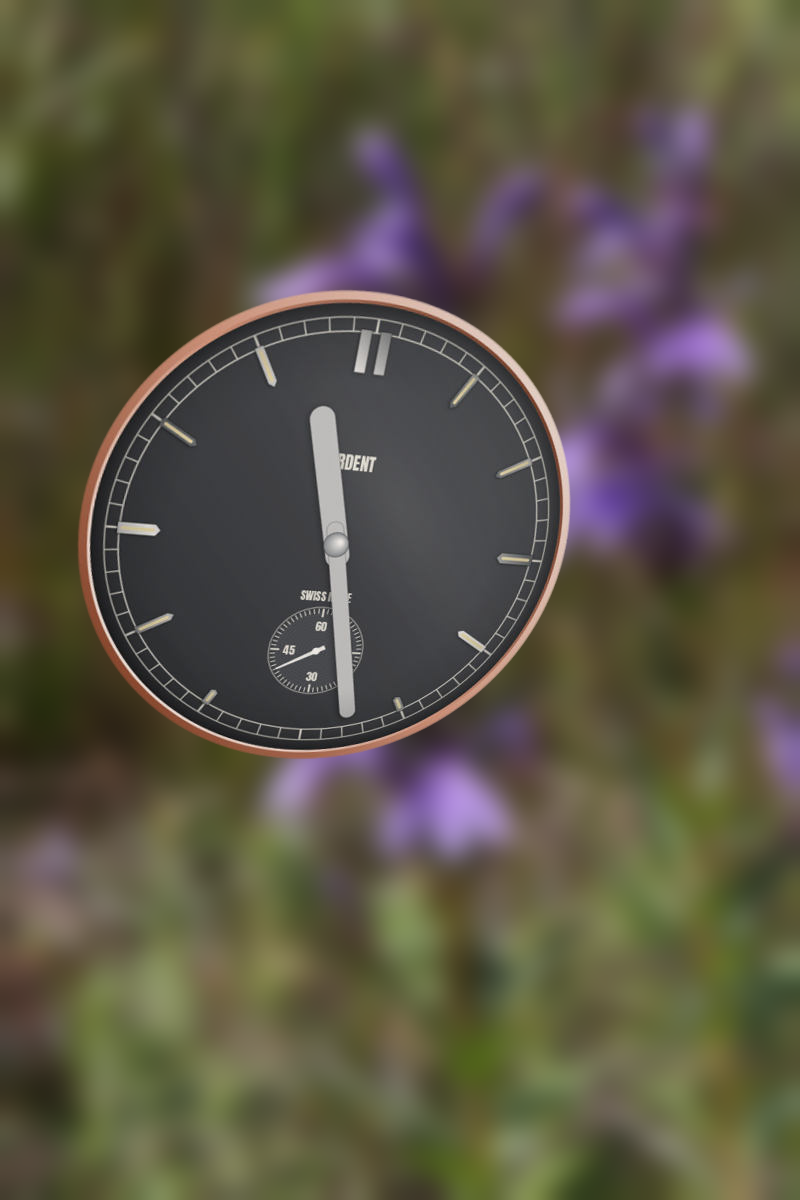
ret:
11,27,40
